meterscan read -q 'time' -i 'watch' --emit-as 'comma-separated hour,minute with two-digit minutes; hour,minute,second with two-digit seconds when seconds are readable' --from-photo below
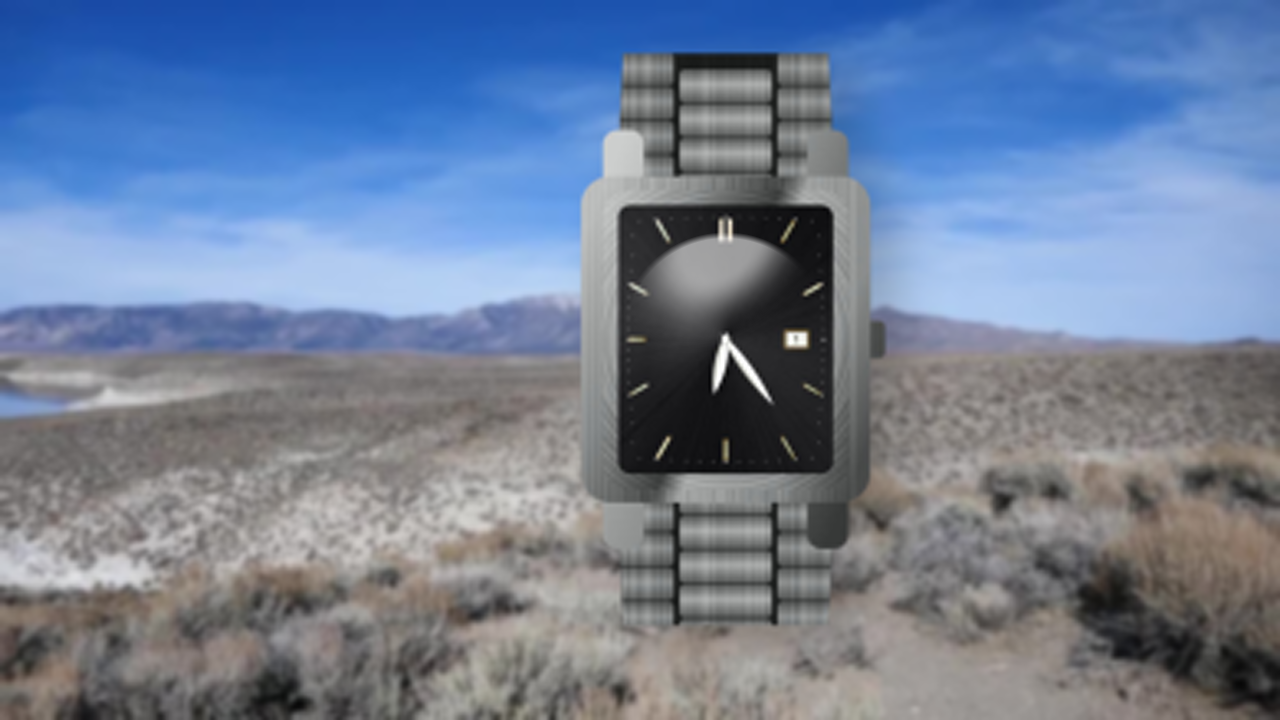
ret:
6,24
